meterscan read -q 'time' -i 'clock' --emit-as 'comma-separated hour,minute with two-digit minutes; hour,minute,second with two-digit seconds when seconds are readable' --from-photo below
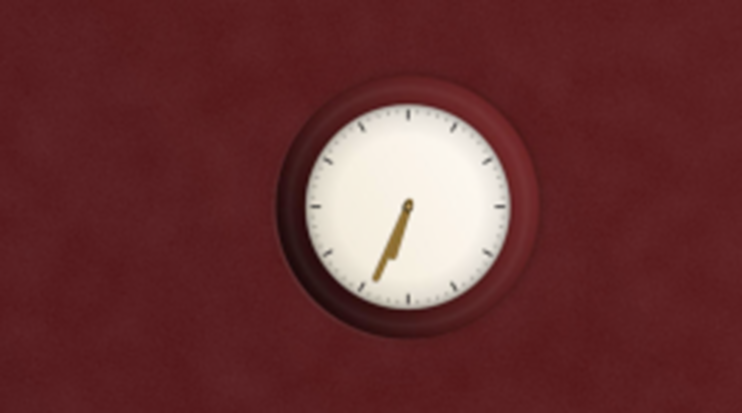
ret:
6,34
